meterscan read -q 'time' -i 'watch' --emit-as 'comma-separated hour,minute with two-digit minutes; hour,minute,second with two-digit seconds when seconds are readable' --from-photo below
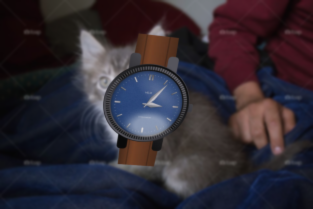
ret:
3,06
